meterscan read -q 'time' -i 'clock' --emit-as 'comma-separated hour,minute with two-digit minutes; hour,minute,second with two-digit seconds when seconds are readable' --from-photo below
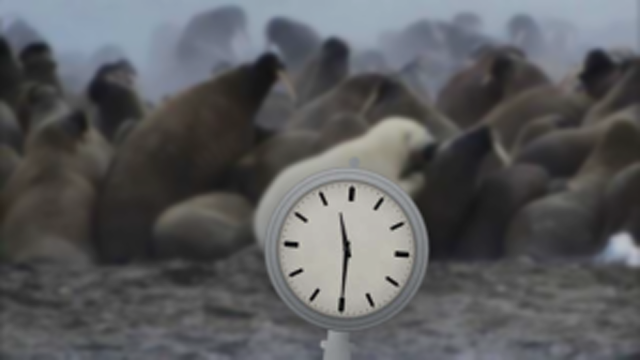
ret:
11,30
